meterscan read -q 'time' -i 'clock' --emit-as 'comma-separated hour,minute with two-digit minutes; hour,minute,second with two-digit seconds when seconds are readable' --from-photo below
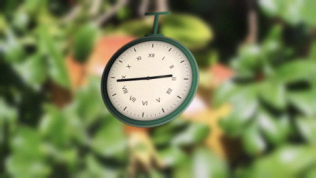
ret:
2,44
